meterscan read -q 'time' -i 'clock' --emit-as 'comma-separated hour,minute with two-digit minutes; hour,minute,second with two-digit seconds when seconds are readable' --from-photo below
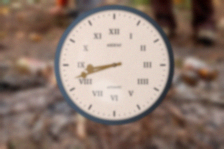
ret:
8,42
